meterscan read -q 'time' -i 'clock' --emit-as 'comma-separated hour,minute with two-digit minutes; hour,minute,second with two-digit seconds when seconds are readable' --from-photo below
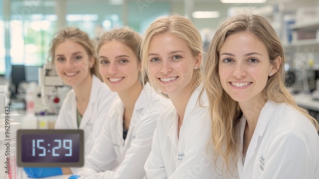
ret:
15,29
